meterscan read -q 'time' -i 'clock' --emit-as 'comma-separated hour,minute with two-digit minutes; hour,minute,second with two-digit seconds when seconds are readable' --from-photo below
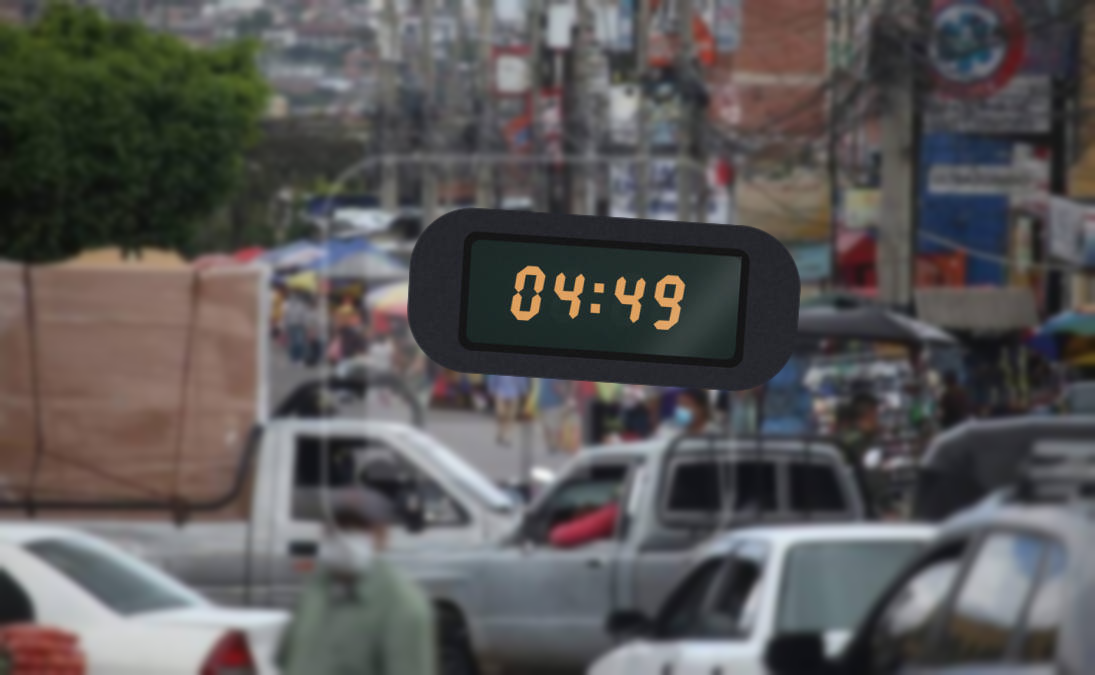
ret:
4,49
